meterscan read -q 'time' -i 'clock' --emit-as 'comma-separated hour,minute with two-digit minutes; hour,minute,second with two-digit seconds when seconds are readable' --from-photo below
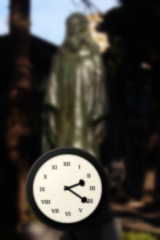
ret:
2,21
